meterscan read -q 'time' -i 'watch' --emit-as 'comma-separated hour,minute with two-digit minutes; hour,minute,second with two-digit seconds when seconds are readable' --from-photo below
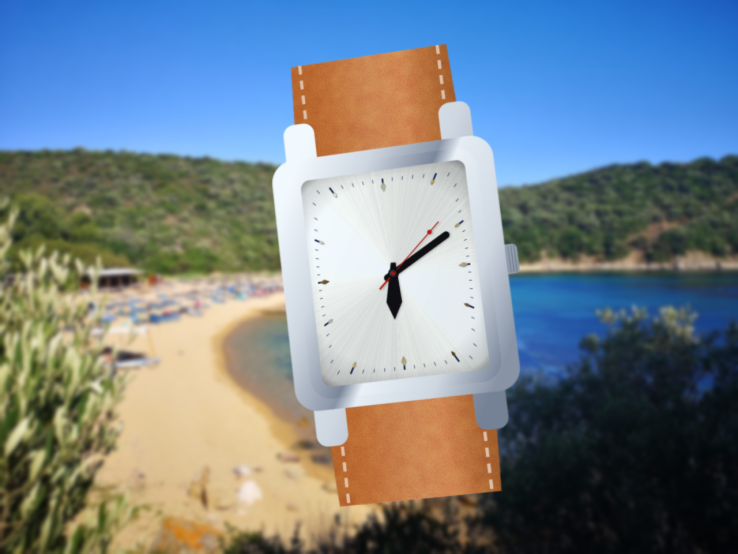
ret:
6,10,08
